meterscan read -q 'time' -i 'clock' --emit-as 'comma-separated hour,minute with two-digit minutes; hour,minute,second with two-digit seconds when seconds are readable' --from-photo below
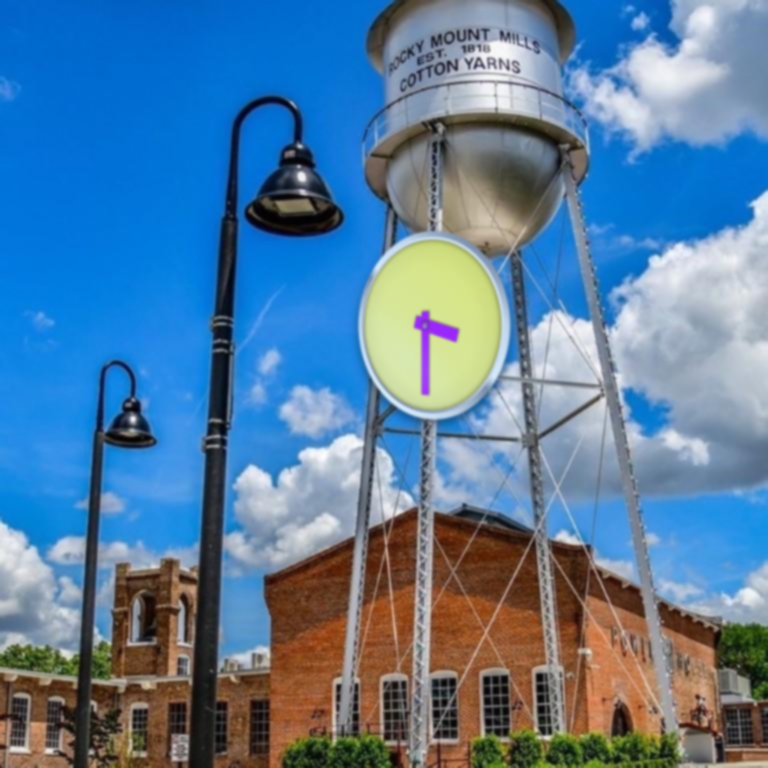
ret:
3,30
